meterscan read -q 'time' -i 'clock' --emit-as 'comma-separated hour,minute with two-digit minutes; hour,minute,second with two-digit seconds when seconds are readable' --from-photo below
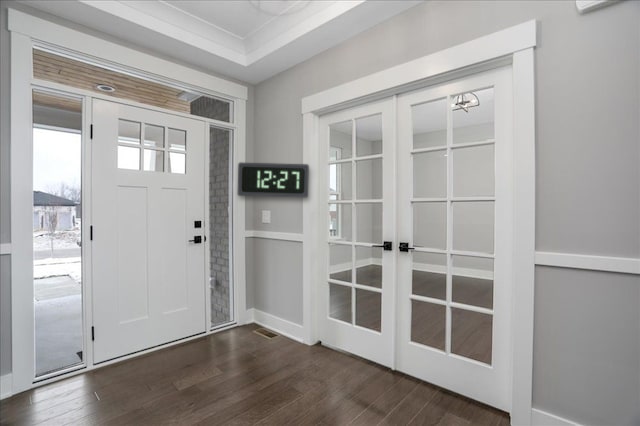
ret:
12,27
